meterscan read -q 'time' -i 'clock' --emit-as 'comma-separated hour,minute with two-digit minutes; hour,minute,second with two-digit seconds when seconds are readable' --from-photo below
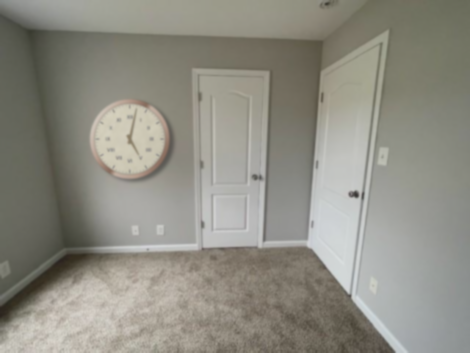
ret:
5,02
